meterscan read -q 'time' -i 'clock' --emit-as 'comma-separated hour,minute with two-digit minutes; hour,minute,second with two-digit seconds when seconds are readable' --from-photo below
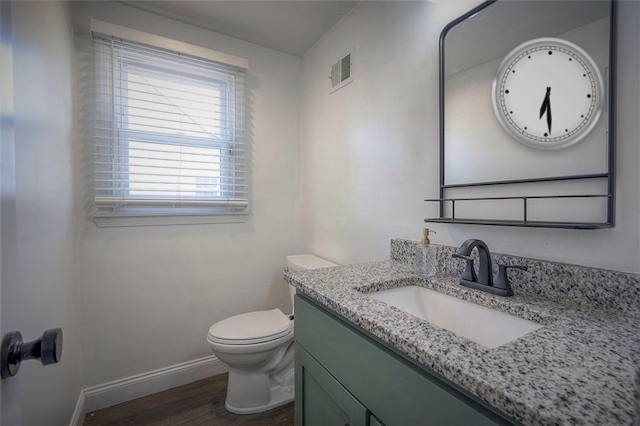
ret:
6,29
